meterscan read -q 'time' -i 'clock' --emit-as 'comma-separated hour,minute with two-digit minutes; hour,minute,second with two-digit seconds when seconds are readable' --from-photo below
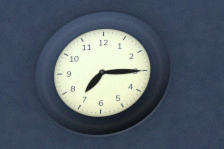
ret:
7,15
